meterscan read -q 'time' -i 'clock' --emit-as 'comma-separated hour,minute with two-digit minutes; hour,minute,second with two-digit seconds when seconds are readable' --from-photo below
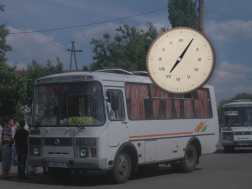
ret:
7,05
